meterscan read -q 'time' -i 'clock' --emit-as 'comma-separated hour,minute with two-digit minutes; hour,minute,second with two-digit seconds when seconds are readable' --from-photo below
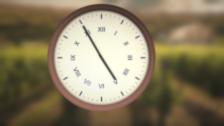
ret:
4,55
